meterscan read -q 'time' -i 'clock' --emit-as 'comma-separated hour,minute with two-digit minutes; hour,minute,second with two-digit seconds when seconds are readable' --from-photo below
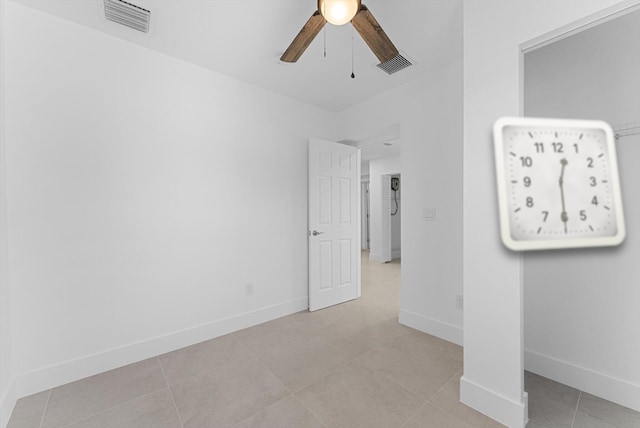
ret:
12,30
